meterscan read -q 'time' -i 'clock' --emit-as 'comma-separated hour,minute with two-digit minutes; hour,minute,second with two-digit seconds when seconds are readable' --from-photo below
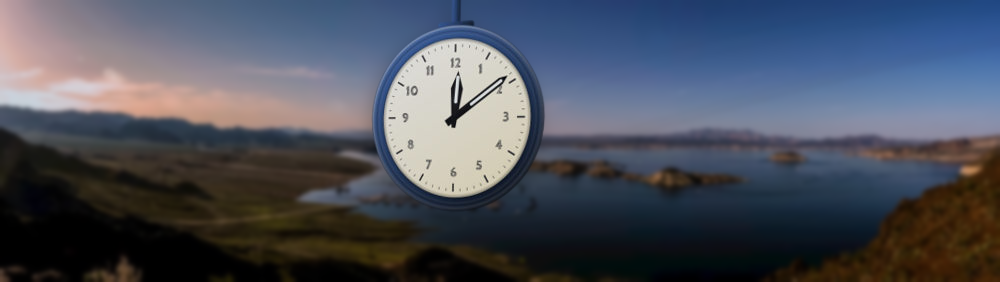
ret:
12,09
